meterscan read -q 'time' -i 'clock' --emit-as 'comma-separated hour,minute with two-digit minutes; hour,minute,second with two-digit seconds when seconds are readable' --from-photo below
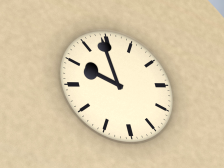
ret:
9,59
